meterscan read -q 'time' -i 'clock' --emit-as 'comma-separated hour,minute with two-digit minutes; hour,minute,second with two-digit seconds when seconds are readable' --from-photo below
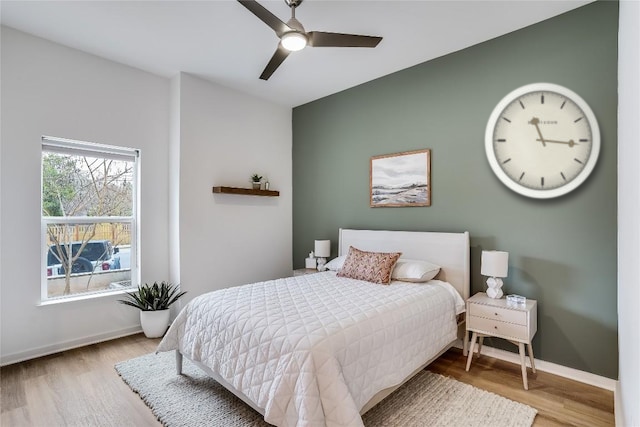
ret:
11,16
